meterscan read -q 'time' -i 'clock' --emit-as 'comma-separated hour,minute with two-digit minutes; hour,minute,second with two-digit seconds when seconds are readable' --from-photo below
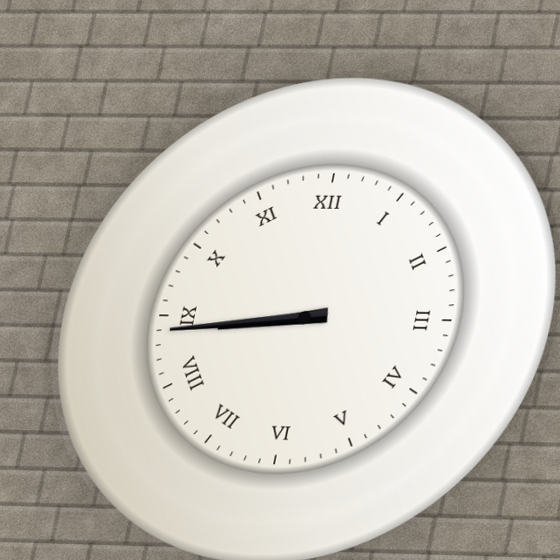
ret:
8,44
